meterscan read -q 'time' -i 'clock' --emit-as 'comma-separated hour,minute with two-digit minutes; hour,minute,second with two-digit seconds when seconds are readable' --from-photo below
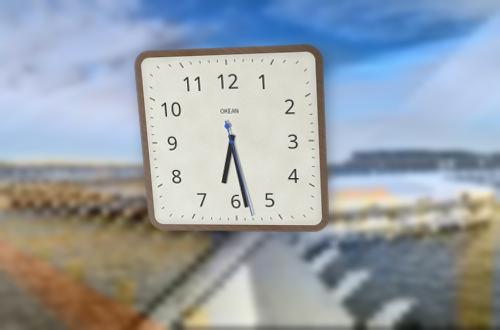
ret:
6,28,28
